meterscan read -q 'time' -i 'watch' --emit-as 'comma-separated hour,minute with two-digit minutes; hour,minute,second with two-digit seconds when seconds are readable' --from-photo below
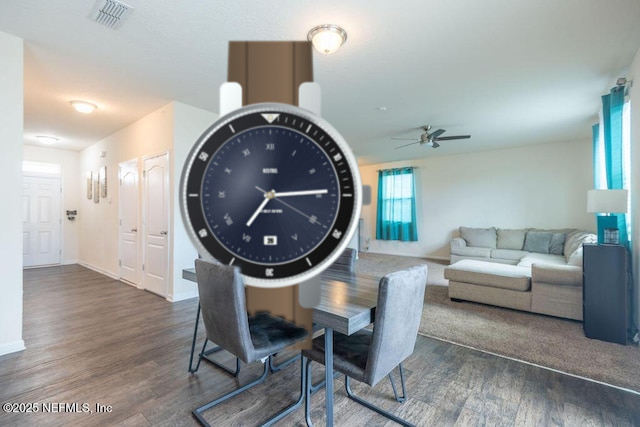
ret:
7,14,20
